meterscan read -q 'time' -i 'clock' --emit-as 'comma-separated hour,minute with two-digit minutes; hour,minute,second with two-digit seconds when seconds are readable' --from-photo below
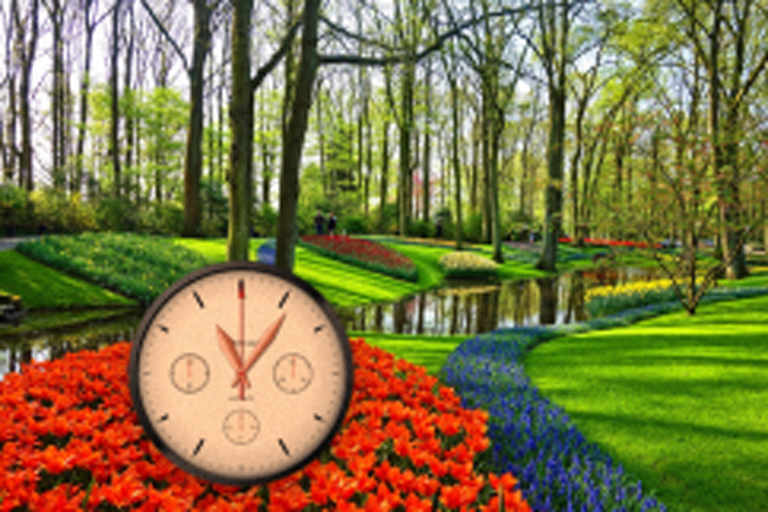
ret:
11,06
